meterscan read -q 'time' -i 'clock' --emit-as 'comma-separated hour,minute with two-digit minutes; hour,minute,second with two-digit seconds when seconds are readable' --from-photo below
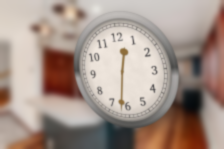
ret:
12,32
